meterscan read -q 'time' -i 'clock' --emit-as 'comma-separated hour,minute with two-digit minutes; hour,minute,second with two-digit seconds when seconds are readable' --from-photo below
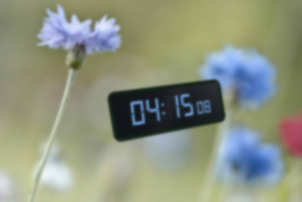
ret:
4,15,08
